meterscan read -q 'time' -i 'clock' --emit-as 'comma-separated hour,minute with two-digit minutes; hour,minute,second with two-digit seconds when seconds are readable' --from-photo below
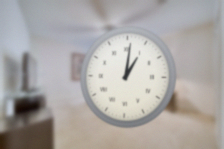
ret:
1,01
